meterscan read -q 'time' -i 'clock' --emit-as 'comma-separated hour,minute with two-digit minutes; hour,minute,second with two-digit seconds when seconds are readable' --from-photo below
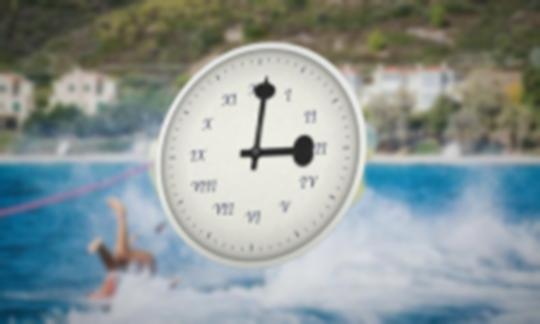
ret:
3,01
